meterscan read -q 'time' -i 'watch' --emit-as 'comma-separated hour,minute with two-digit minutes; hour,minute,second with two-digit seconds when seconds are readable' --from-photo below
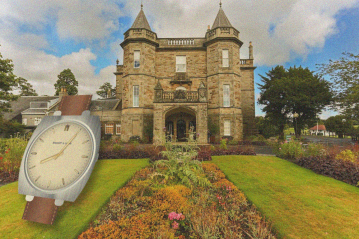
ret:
8,05
